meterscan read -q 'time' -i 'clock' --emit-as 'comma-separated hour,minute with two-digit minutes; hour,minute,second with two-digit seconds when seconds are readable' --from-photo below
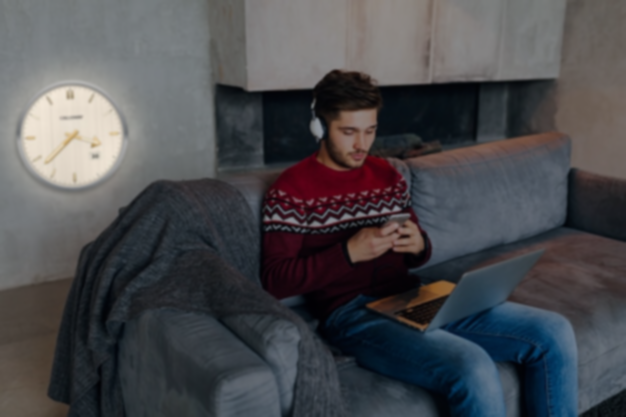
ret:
3,38
